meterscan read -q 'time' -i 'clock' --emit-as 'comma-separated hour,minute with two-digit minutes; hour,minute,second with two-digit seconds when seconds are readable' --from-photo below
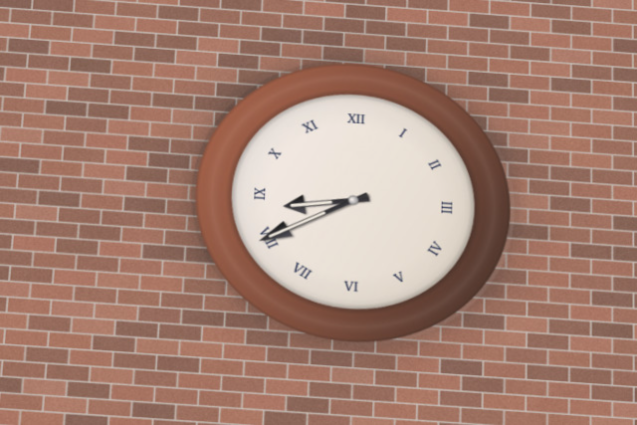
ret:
8,40
